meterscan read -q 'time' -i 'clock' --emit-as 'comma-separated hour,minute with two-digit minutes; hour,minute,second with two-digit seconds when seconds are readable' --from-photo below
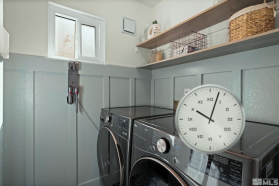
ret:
10,03
